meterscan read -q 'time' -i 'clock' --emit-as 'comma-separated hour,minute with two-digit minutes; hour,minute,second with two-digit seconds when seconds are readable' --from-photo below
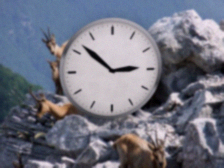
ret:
2,52
